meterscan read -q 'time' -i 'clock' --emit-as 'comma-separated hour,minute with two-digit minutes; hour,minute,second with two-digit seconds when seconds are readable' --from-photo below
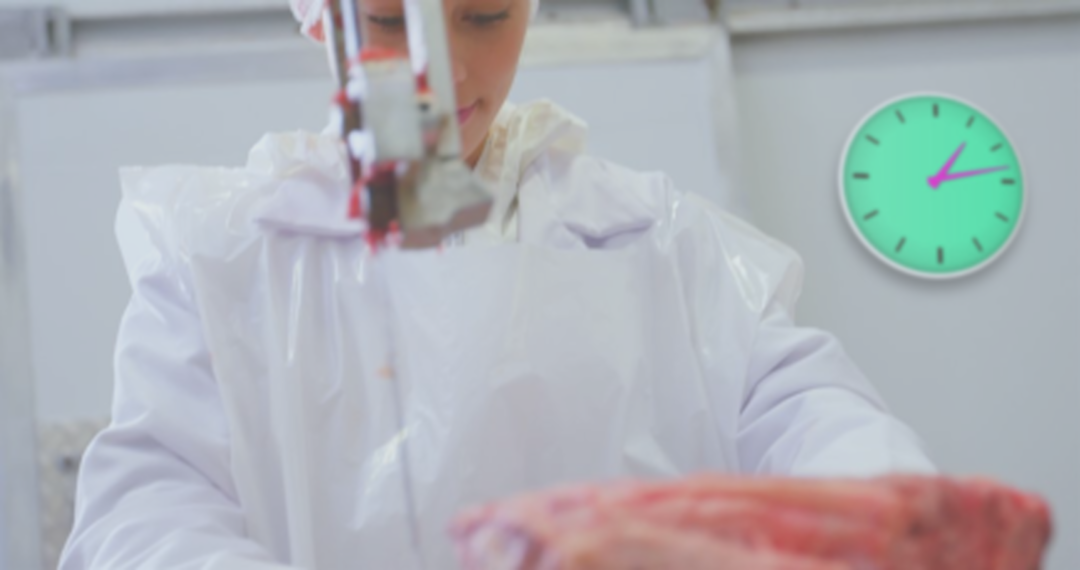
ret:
1,13
